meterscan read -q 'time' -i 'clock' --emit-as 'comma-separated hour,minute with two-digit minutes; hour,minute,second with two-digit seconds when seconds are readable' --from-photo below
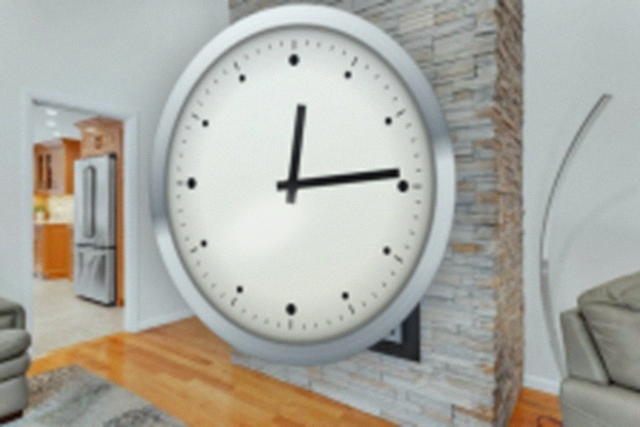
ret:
12,14
